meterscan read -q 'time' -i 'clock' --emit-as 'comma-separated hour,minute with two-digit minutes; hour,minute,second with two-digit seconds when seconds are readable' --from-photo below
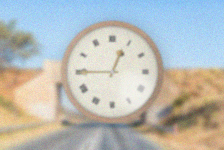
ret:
12,45
